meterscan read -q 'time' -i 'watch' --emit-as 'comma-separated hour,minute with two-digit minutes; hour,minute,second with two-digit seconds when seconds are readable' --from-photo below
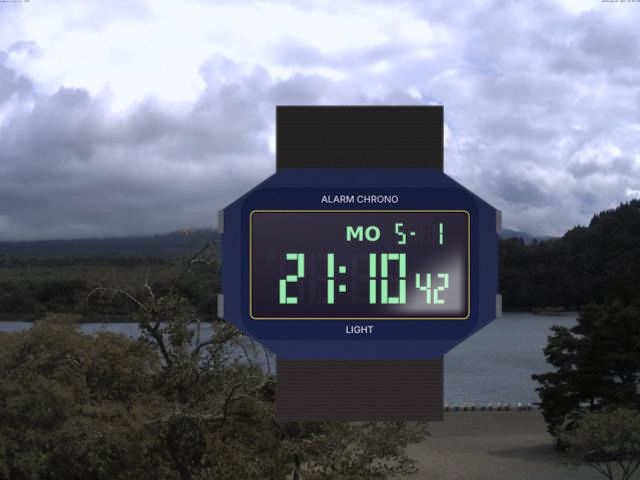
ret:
21,10,42
